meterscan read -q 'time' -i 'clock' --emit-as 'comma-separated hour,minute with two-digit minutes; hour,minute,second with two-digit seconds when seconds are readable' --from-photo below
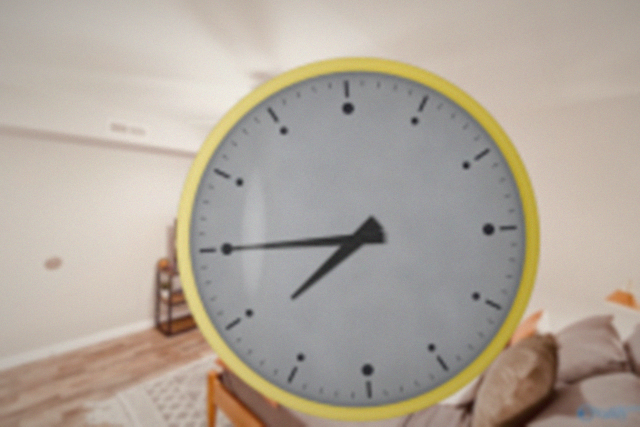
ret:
7,45
